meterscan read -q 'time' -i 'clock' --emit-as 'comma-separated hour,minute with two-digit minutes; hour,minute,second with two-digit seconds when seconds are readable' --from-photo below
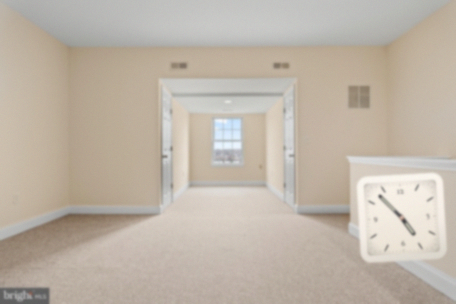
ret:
4,53
